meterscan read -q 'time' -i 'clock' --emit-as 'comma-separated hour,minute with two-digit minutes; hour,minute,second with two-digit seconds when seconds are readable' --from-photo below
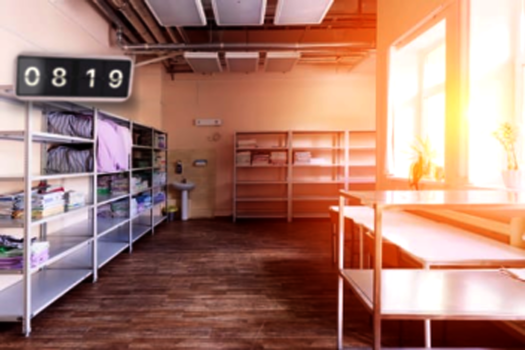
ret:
8,19
